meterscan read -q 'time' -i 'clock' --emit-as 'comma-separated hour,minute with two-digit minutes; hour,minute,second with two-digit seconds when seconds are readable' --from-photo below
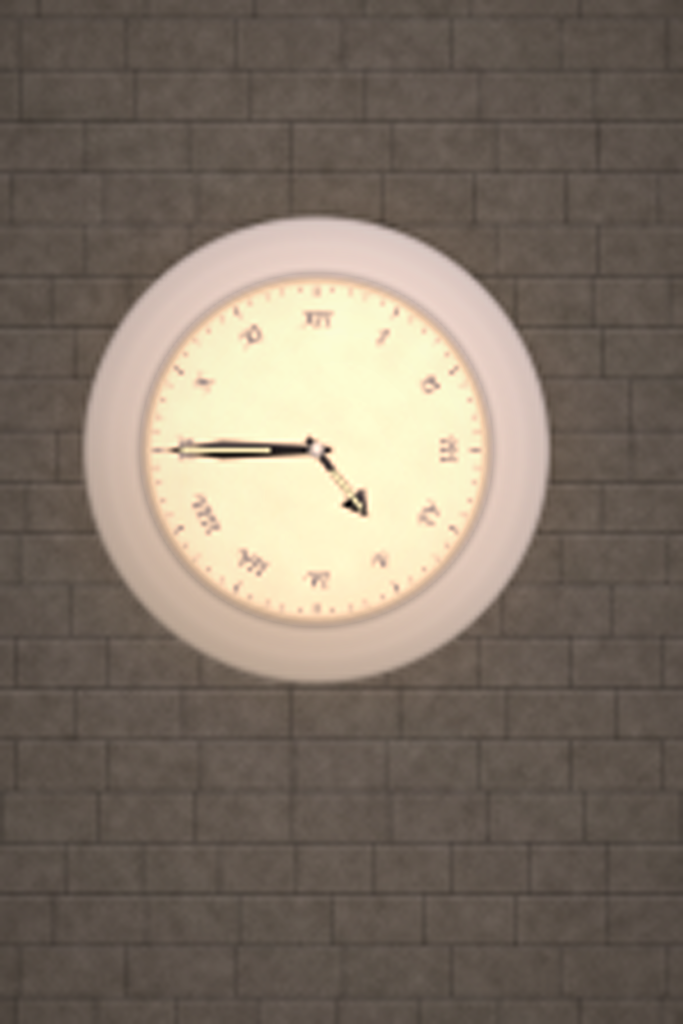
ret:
4,45
